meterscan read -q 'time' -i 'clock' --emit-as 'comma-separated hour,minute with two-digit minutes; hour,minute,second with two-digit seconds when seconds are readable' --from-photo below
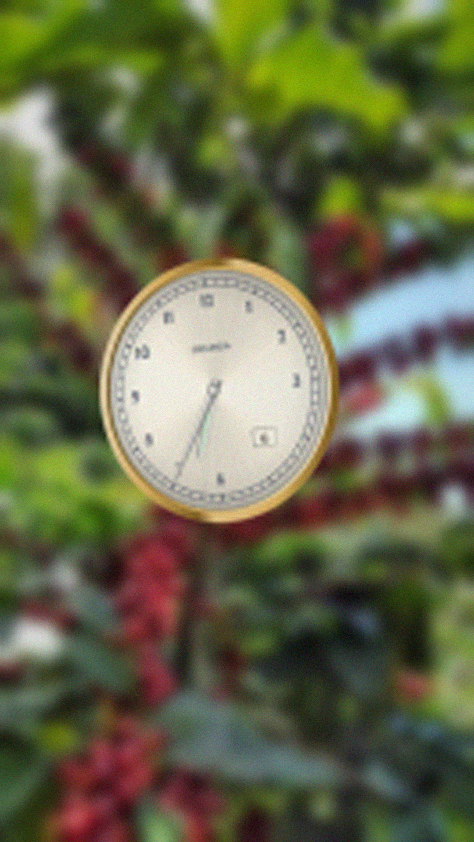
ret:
6,35
